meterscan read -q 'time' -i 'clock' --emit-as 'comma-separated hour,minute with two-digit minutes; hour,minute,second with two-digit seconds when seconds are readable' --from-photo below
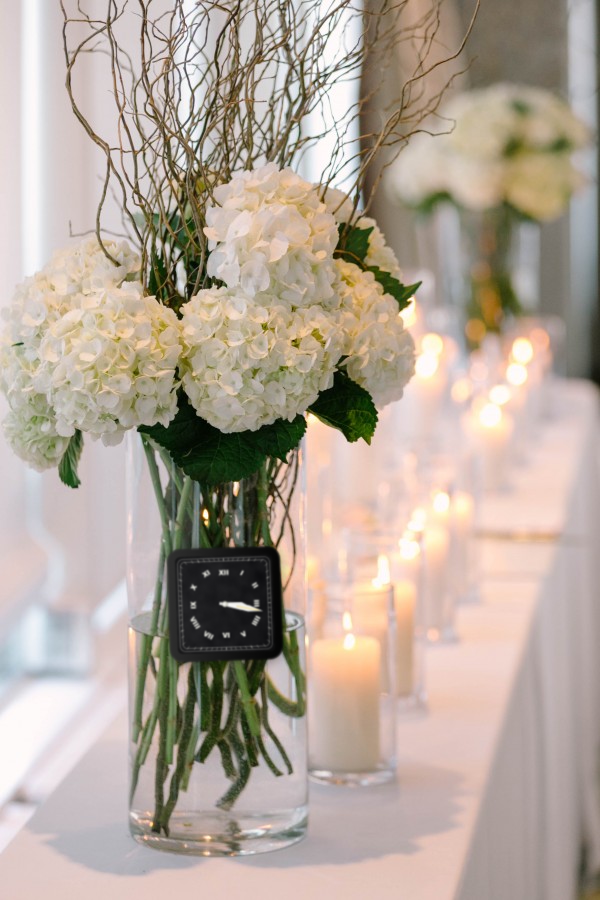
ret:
3,17
